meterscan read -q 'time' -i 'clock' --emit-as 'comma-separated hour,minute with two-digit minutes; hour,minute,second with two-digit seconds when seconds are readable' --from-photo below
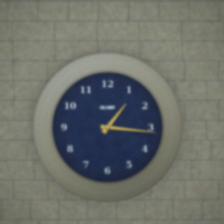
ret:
1,16
